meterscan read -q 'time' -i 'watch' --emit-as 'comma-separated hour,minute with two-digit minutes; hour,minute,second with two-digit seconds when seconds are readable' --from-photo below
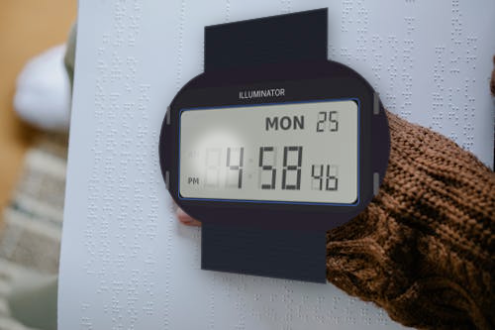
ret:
4,58,46
